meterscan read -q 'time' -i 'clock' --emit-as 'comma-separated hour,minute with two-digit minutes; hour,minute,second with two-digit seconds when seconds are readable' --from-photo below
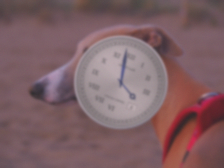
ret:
3,58
